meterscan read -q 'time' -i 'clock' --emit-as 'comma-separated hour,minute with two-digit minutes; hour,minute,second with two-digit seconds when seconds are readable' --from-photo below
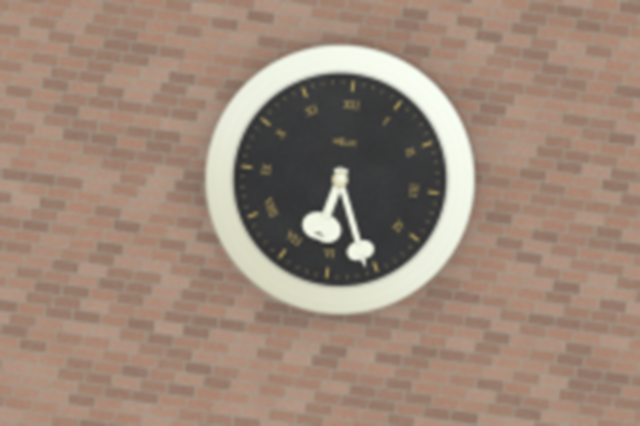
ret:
6,26
